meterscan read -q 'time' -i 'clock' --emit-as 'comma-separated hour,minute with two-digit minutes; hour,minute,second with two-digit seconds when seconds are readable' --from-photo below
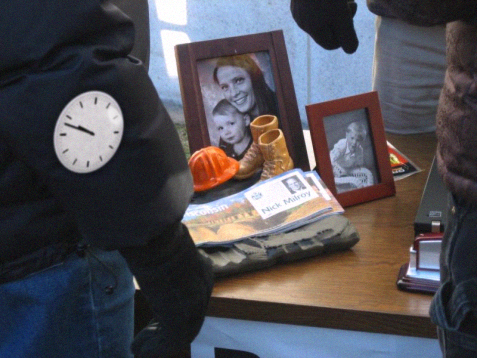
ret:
9,48
